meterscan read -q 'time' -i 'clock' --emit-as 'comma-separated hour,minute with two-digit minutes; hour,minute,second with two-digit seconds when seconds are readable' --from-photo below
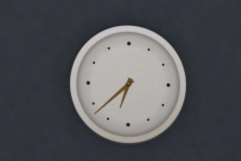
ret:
6,38
